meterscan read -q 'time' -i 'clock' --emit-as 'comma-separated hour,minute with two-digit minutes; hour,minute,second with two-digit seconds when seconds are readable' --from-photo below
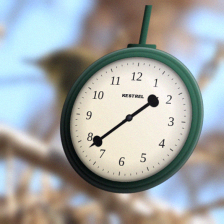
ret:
1,38
